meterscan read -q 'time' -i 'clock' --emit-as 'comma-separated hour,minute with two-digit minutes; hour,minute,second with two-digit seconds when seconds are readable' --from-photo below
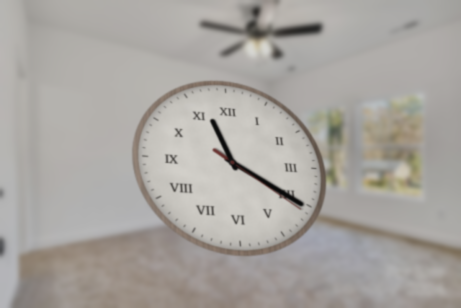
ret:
11,20,21
